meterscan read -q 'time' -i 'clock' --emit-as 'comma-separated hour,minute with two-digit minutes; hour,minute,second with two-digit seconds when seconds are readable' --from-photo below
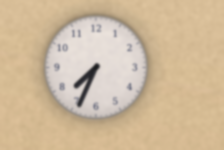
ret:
7,34
